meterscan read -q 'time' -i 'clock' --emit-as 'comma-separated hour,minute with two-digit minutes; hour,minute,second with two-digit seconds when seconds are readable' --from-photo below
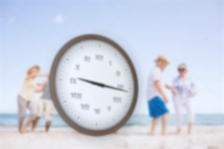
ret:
9,16
